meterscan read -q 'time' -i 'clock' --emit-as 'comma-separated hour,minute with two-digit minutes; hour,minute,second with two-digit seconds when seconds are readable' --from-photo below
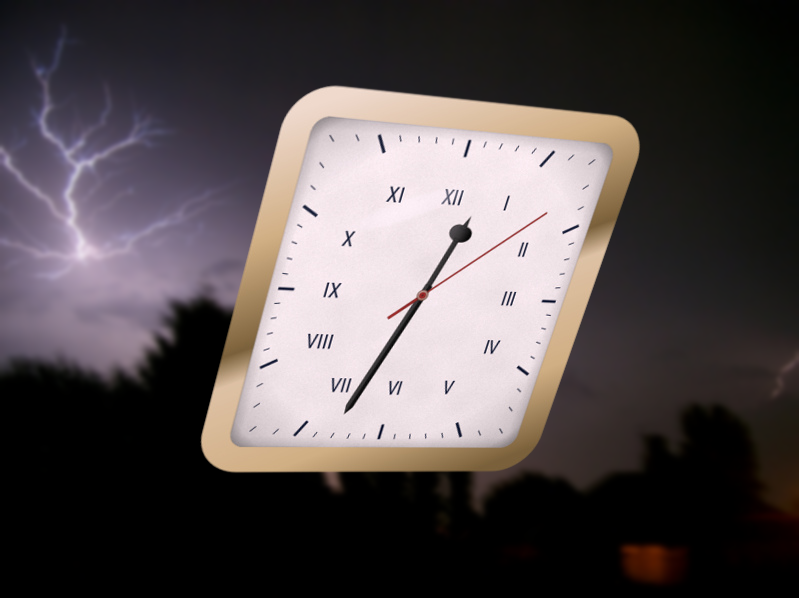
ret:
12,33,08
